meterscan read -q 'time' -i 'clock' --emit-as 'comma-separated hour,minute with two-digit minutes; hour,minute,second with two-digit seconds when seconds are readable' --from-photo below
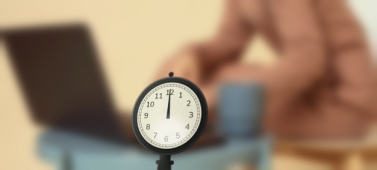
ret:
12,00
